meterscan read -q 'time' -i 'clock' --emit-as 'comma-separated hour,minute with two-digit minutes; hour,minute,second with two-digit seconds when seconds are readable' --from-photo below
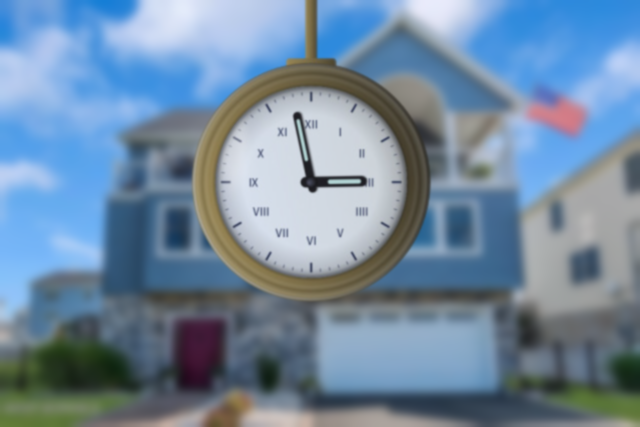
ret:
2,58
